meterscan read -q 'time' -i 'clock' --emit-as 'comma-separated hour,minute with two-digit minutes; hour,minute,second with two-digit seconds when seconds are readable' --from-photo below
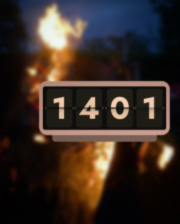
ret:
14,01
